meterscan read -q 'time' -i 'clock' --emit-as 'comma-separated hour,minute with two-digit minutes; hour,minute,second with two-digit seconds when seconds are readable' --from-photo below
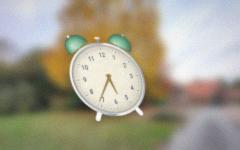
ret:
5,36
